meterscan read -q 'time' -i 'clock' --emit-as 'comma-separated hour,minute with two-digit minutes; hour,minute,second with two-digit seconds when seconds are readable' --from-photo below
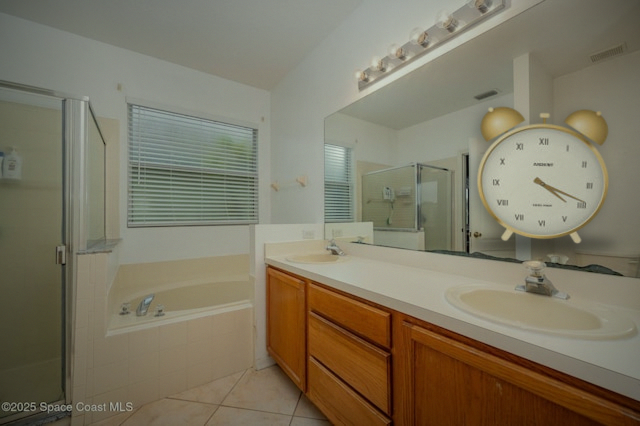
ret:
4,19
